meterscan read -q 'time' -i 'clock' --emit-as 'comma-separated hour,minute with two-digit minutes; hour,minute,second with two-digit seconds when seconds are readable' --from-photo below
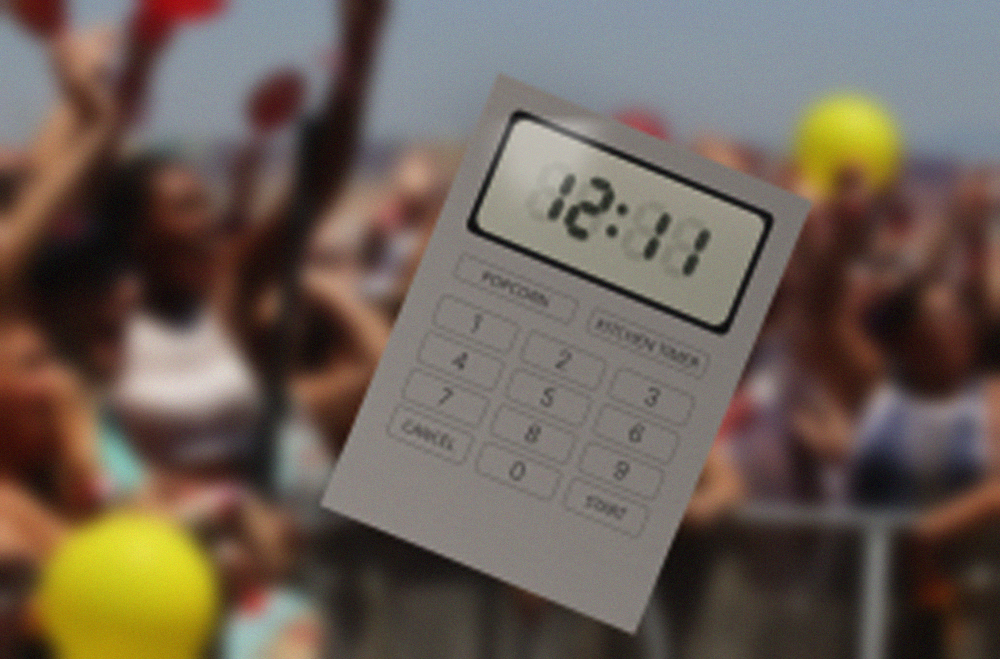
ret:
12,11
